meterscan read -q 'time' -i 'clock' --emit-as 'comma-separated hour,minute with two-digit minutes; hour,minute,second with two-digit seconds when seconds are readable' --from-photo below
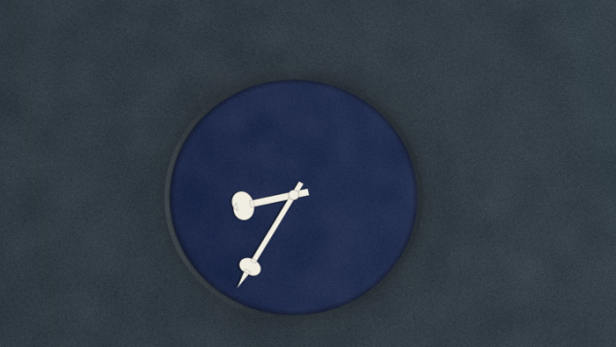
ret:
8,35
